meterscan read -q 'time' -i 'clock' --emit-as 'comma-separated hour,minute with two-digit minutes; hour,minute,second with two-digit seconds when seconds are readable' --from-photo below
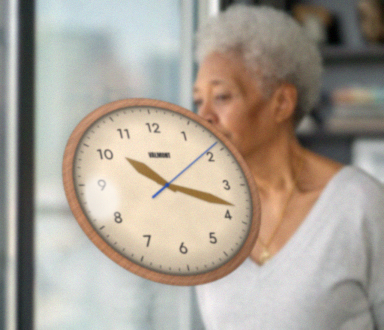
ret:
10,18,09
